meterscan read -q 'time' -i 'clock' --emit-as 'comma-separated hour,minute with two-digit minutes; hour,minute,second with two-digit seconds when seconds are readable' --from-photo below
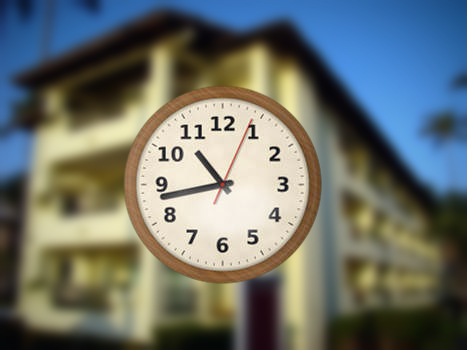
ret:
10,43,04
